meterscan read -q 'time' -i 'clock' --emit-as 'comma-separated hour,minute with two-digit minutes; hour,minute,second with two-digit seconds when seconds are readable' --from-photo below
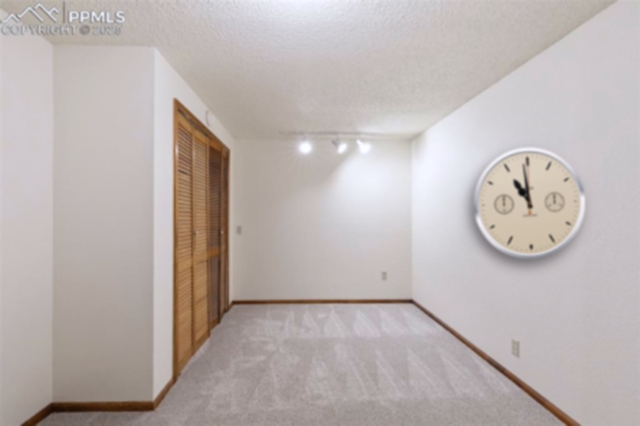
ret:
10,59
